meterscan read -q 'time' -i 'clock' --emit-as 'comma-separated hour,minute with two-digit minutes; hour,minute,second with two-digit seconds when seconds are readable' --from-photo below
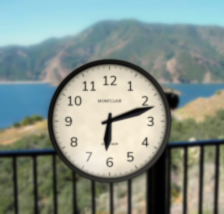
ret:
6,12
